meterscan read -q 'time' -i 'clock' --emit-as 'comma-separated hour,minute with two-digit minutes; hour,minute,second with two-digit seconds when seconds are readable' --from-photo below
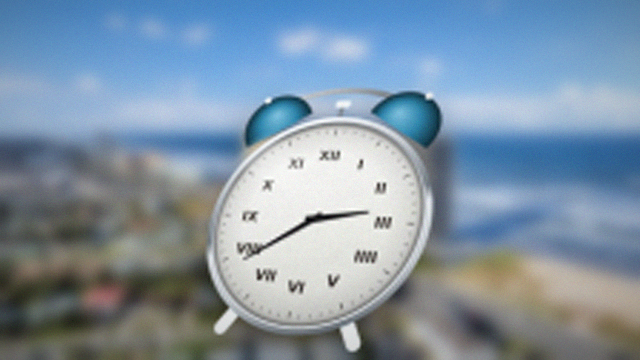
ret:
2,39
